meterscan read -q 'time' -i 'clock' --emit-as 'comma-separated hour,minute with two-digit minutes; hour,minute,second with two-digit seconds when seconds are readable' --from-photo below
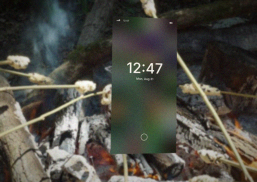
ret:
12,47
